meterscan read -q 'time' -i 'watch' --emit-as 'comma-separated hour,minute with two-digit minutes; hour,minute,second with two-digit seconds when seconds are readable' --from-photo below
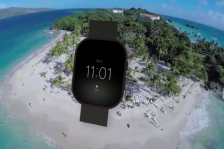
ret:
11,01
